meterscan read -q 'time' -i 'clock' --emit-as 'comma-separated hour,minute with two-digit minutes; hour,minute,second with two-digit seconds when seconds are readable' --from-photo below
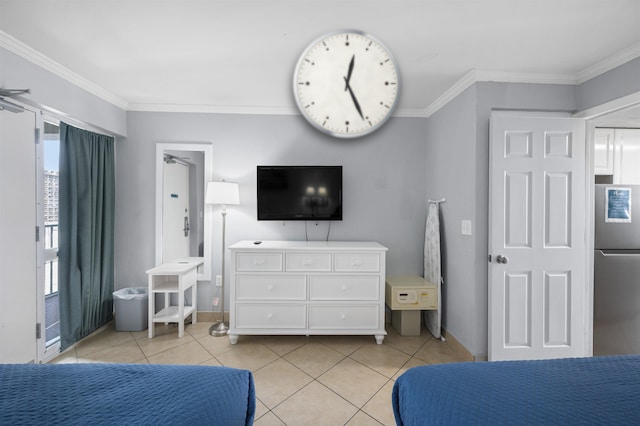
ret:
12,26
